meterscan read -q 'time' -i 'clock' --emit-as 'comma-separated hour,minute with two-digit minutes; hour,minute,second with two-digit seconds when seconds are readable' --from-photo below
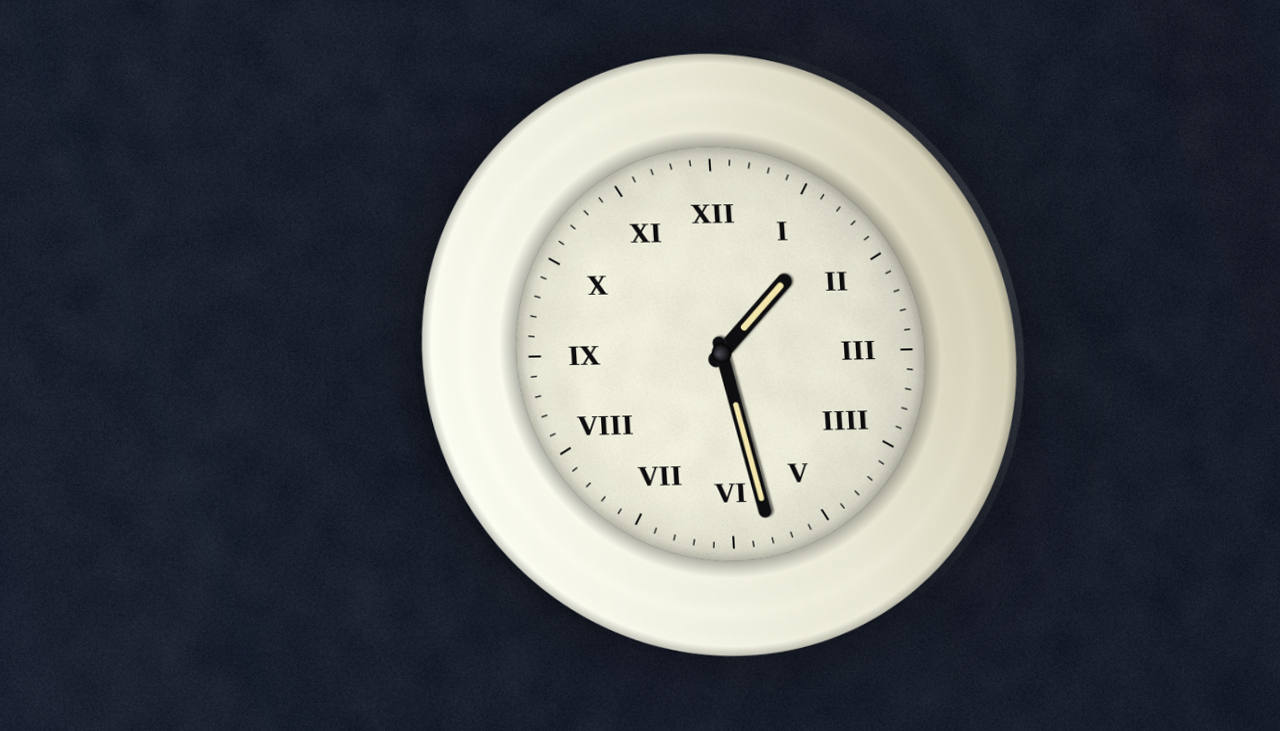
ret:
1,28
